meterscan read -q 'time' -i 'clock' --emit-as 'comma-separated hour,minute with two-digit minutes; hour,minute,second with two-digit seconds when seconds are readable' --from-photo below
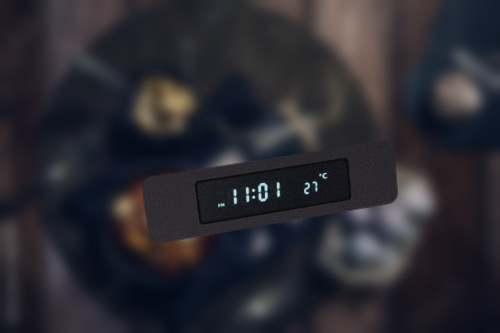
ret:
11,01
